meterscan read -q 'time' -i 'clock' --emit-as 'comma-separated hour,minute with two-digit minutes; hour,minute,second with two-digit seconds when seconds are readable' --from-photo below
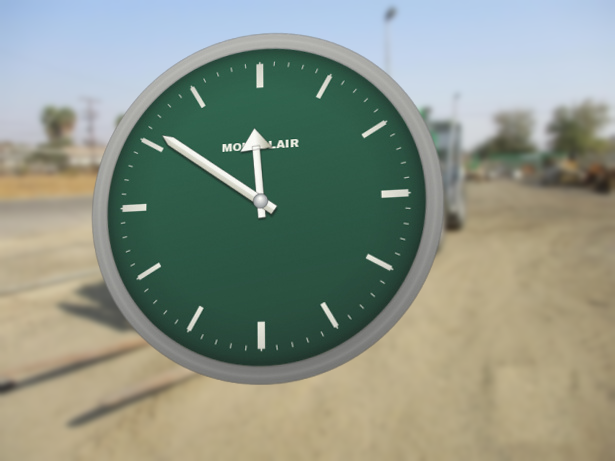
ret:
11,51
